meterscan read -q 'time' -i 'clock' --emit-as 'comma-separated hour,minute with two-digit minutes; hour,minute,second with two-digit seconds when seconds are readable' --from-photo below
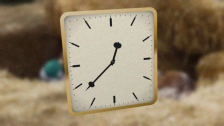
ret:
12,38
